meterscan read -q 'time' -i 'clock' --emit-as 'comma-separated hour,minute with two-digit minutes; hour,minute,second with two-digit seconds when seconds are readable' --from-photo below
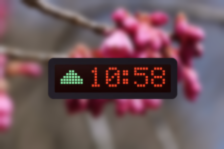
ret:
10,58
